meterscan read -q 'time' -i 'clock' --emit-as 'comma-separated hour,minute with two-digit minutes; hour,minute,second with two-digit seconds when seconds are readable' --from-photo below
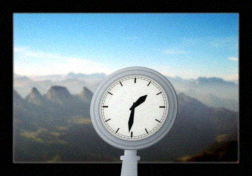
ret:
1,31
